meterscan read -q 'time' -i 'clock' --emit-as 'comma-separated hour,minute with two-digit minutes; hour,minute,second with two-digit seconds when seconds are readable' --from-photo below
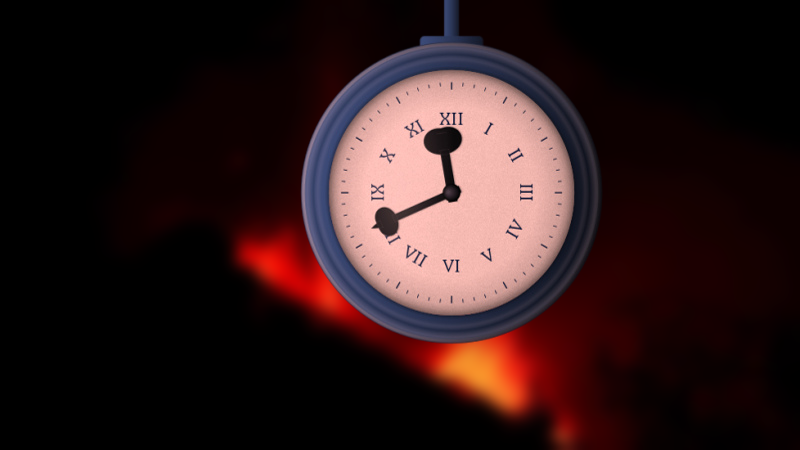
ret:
11,41
